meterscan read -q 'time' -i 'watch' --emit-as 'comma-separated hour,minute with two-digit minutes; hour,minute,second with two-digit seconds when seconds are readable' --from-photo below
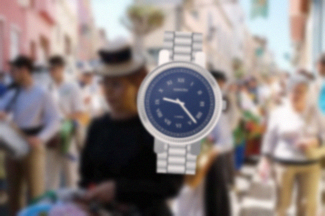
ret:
9,23
